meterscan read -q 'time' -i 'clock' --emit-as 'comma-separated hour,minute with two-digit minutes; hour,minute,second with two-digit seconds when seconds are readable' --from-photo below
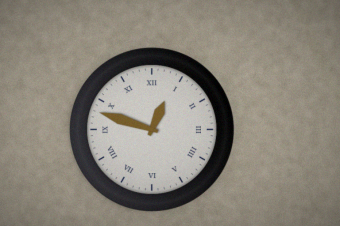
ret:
12,48
